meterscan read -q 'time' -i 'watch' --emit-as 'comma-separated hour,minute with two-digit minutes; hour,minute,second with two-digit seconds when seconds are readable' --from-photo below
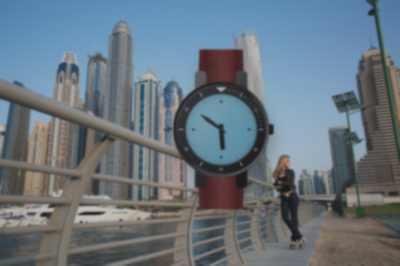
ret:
5,51
